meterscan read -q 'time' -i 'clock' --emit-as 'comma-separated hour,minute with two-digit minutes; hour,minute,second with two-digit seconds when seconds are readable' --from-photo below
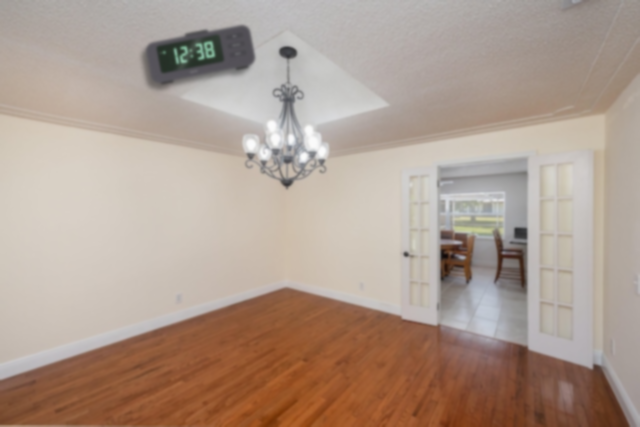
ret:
12,38
